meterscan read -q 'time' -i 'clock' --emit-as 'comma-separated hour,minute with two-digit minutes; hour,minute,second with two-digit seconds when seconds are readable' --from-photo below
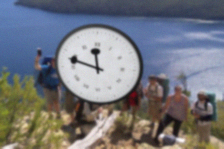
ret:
11,48
